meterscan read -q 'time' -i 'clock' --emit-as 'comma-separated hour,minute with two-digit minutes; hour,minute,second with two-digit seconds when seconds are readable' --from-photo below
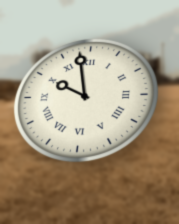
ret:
9,58
